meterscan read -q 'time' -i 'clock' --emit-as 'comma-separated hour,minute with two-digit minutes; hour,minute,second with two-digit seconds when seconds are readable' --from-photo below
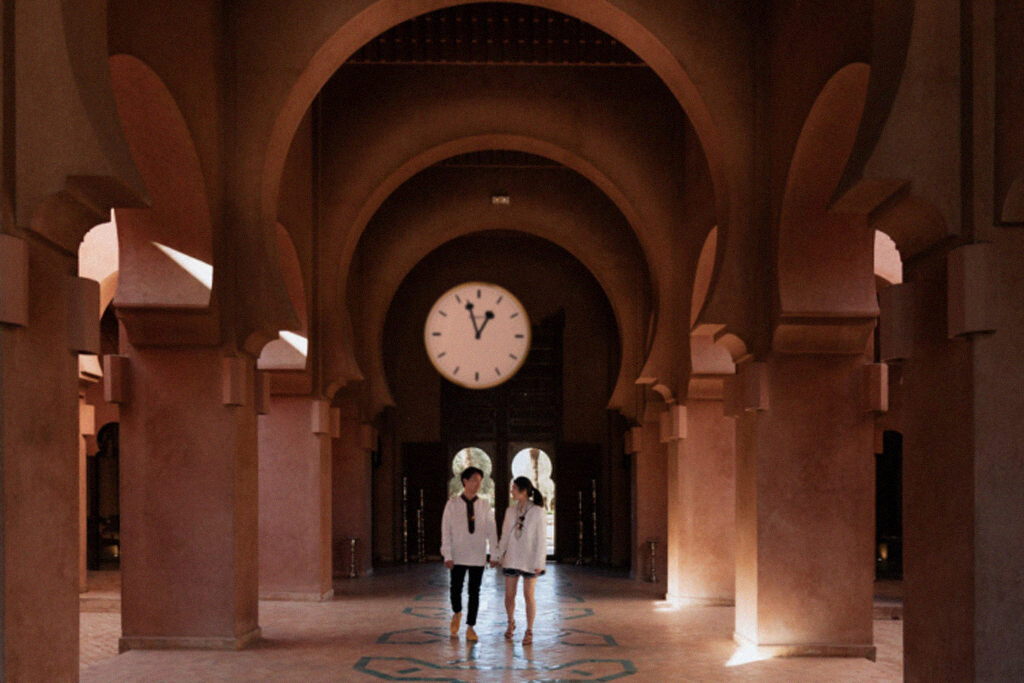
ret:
12,57
